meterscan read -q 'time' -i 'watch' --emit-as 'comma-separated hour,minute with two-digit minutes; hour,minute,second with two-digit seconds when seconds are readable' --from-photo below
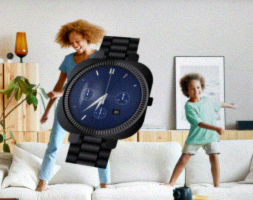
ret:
6,37
